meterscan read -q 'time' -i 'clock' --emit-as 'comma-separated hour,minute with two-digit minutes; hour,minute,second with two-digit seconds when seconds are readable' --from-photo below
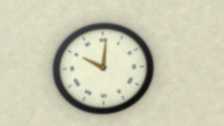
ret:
10,01
